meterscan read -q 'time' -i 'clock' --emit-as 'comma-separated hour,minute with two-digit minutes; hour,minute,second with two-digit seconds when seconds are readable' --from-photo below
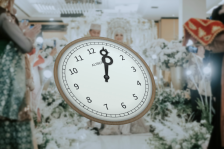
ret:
1,04
